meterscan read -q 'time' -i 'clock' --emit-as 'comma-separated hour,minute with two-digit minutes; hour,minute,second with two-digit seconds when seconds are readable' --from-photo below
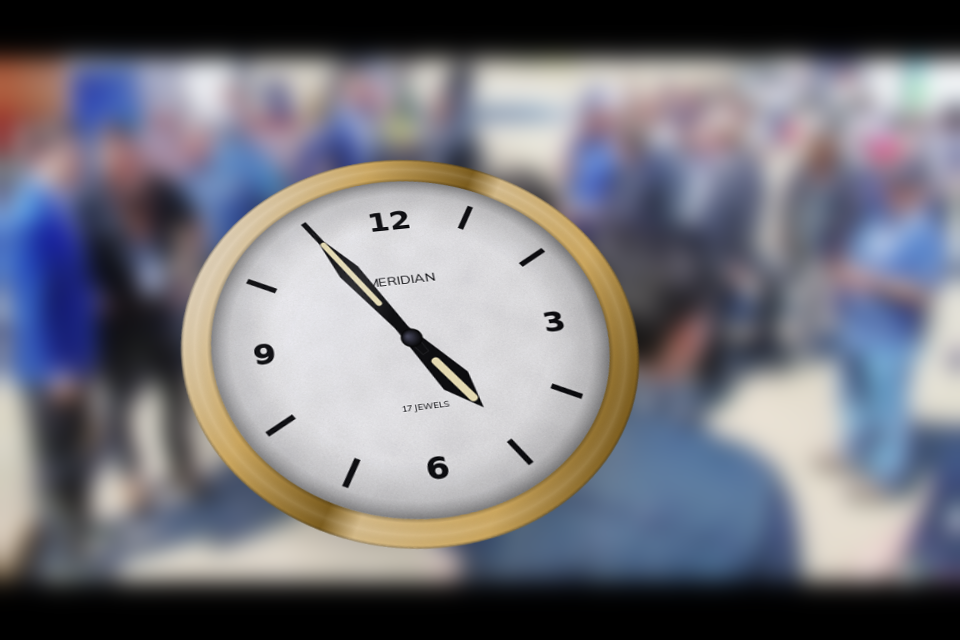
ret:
4,55
